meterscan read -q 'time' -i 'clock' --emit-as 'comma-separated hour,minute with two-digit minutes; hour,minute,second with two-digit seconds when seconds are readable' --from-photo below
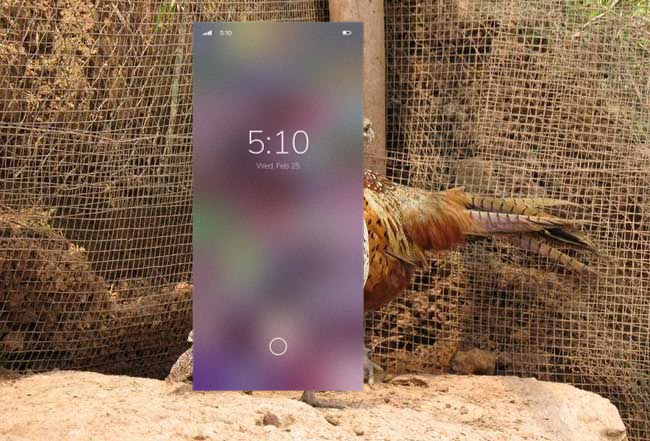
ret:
5,10
